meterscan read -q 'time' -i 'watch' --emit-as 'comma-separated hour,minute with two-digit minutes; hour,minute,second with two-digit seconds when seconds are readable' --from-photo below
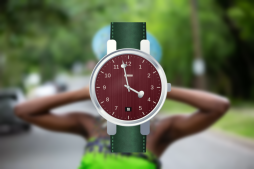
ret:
3,58
